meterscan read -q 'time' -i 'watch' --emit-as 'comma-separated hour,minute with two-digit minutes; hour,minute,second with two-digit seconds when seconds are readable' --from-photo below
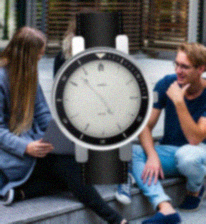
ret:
4,53
